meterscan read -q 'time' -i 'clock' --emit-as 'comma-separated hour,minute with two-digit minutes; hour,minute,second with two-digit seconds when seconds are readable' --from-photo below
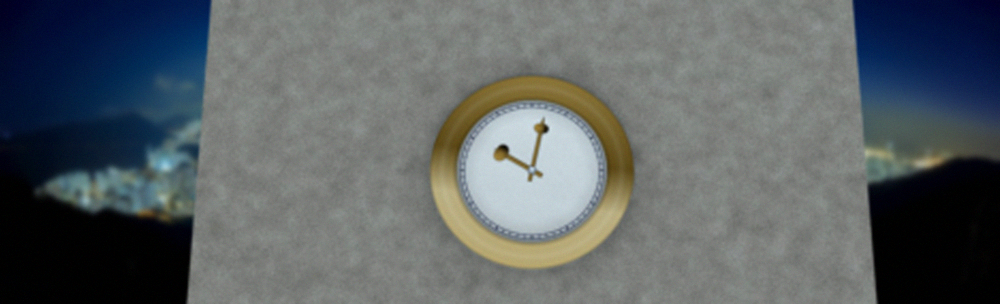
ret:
10,02
